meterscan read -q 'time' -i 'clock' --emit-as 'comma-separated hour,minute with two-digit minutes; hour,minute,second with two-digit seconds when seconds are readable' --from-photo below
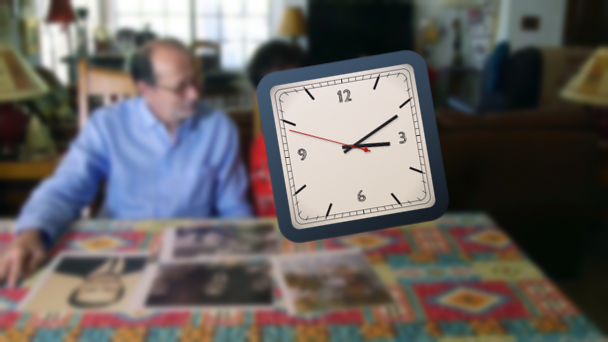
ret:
3,10,49
